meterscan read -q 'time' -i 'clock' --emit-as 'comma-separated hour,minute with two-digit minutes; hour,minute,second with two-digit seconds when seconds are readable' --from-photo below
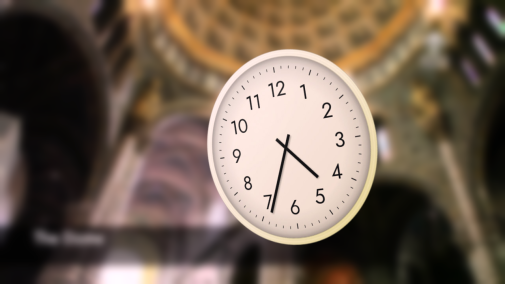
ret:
4,34
